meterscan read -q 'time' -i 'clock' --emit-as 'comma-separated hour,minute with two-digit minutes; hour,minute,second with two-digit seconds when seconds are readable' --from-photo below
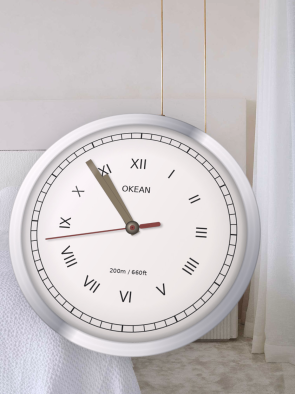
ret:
10,53,43
